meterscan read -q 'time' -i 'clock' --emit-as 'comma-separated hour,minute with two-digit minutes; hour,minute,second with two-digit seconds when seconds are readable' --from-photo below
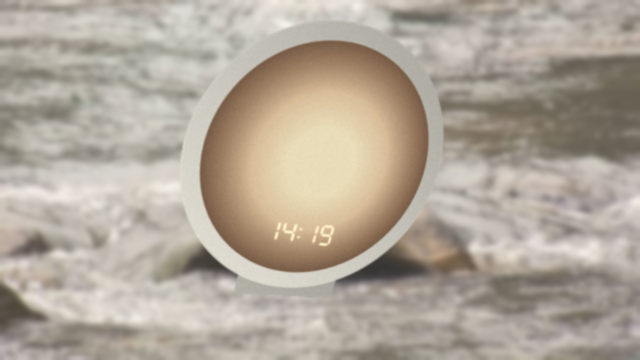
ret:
14,19
